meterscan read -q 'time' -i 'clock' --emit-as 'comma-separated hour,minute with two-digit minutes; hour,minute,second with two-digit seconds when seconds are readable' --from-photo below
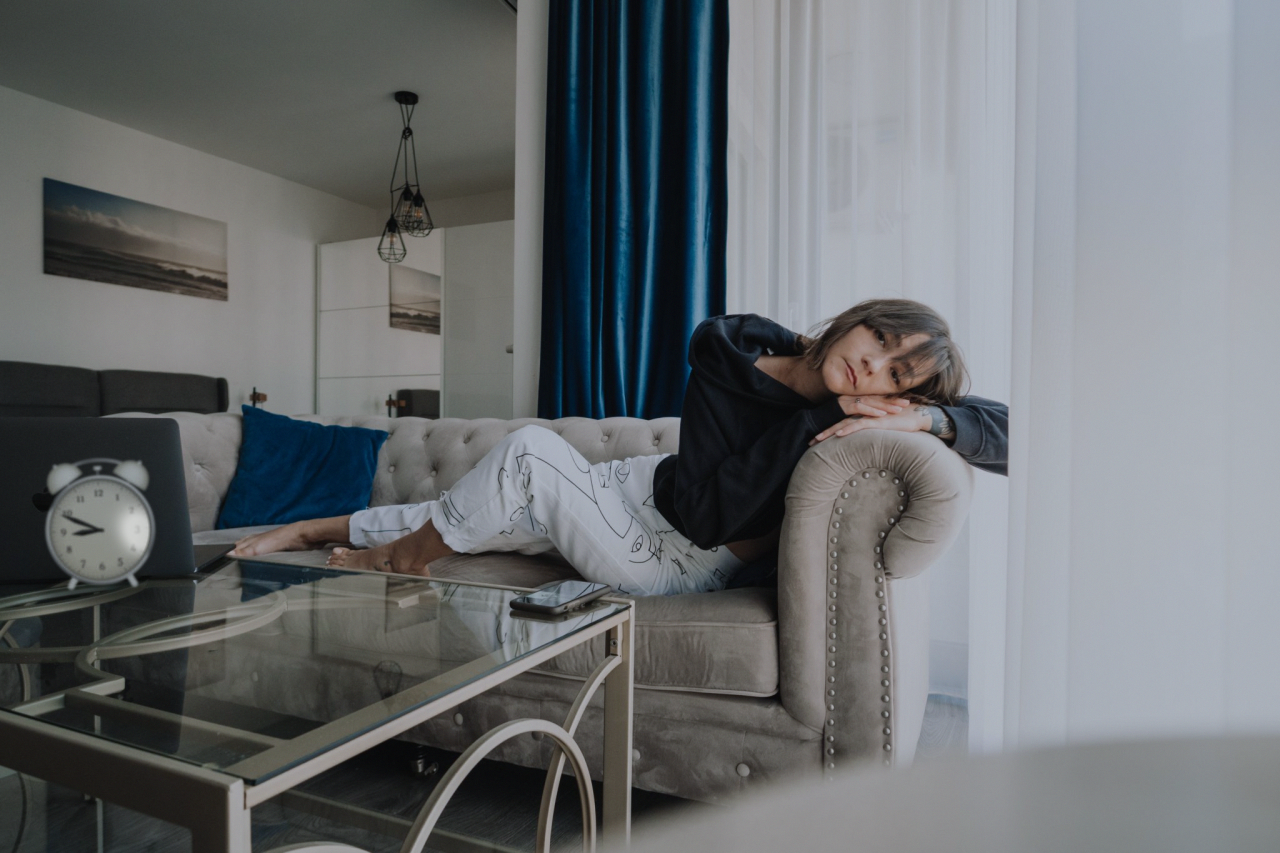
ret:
8,49
